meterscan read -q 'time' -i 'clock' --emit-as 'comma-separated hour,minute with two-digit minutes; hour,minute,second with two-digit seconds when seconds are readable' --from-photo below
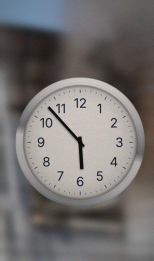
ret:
5,53
